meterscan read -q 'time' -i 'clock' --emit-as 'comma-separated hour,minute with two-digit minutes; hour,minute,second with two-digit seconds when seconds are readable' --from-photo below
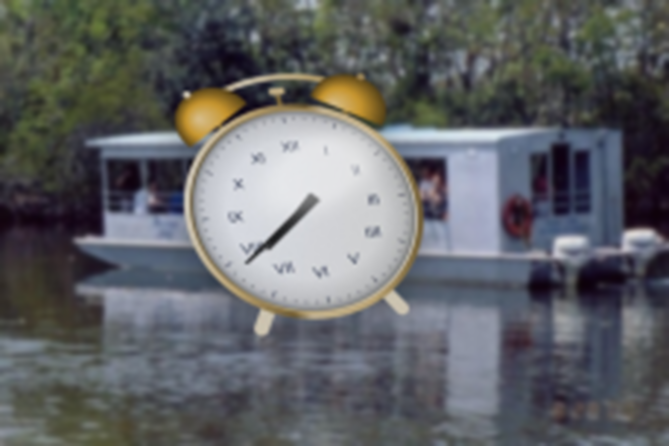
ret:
7,39
